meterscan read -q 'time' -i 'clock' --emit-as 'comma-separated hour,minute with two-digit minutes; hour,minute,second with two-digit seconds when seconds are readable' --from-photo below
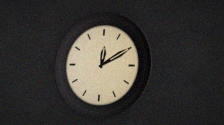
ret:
12,10
